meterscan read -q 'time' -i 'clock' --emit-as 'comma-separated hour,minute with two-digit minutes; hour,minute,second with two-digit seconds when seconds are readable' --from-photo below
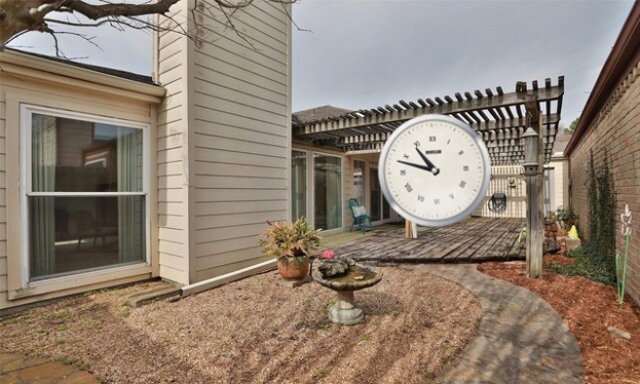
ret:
10,48
